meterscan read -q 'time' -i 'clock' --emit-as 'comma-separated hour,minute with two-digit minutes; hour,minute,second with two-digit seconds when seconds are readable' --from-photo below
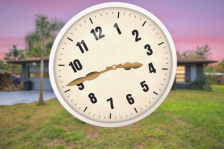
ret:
3,46
